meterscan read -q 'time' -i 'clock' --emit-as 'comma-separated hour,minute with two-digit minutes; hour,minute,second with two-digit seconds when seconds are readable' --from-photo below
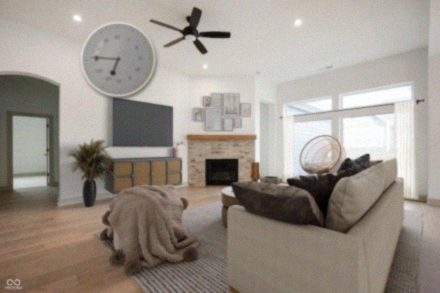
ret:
6,46
